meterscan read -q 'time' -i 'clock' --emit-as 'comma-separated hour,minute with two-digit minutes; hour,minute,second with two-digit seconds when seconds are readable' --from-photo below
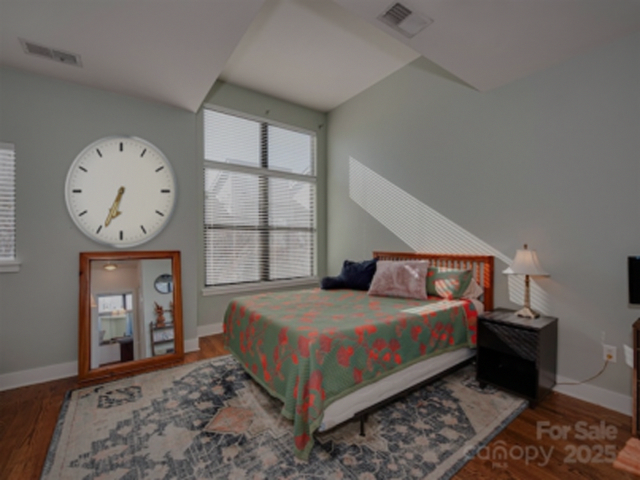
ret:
6,34
